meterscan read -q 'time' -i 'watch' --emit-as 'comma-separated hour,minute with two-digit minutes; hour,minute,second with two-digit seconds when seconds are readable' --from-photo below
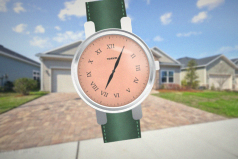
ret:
7,05
